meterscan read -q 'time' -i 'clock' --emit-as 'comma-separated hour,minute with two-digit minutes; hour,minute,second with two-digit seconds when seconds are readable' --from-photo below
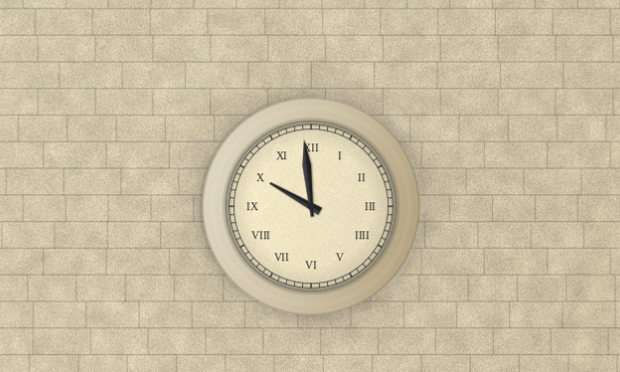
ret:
9,59
